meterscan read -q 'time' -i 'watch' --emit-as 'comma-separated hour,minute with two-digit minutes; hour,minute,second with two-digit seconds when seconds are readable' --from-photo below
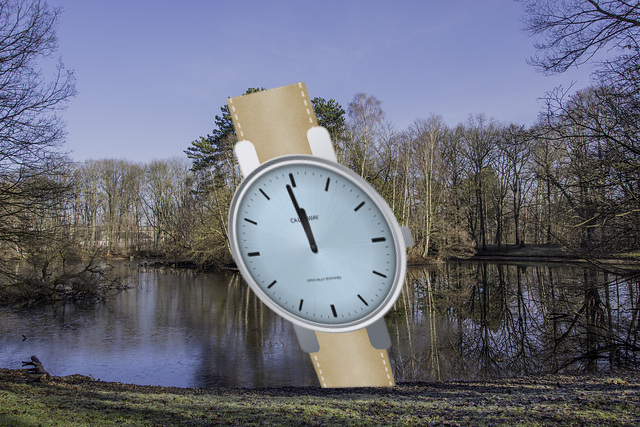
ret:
11,59
